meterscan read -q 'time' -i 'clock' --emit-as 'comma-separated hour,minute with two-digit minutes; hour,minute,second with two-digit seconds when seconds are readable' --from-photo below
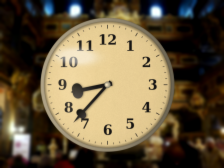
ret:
8,37
